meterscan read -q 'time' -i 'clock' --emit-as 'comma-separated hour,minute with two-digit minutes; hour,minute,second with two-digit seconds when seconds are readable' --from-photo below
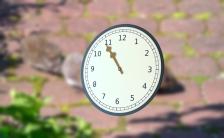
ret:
10,54
